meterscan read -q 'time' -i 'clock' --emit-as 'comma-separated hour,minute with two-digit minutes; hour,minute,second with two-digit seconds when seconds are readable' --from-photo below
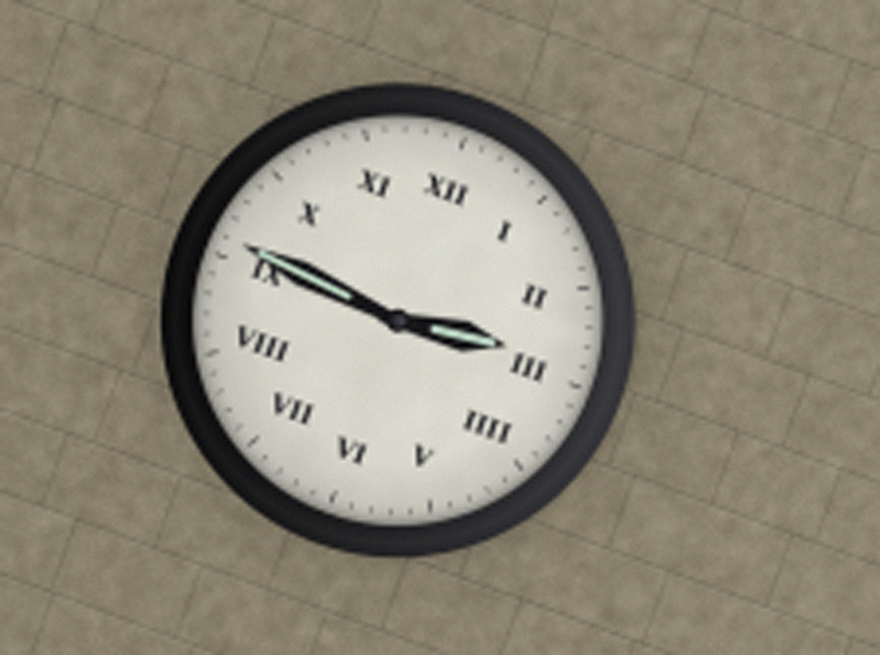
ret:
2,46
